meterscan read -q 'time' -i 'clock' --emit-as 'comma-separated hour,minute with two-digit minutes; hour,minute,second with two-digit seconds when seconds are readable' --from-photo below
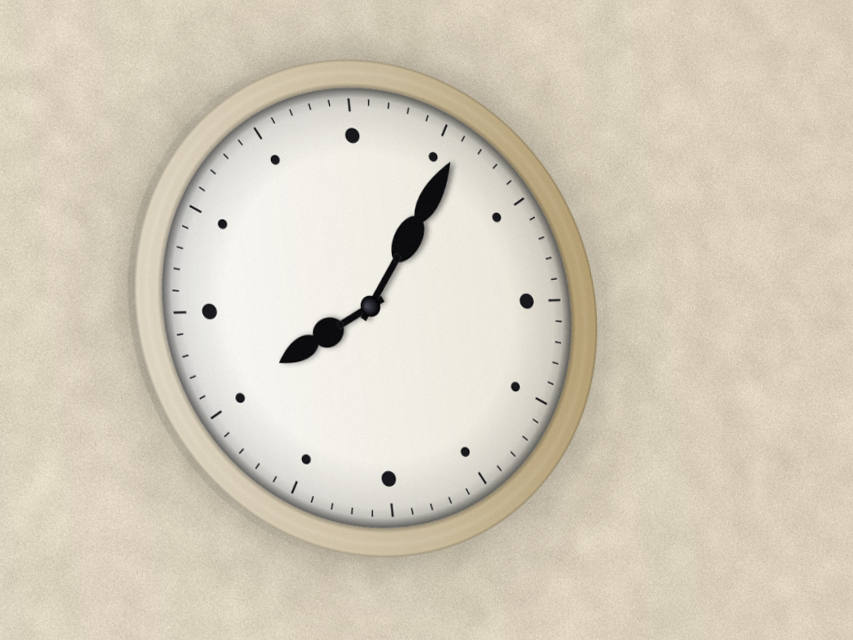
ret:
8,06
